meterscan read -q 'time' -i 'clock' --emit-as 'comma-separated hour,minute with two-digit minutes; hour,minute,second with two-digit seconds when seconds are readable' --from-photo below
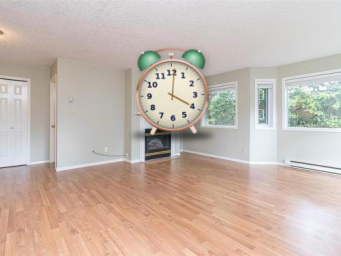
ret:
4,01
